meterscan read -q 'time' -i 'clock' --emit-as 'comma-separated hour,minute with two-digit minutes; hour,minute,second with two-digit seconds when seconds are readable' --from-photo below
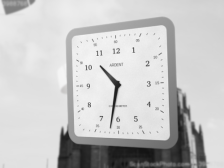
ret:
10,32
